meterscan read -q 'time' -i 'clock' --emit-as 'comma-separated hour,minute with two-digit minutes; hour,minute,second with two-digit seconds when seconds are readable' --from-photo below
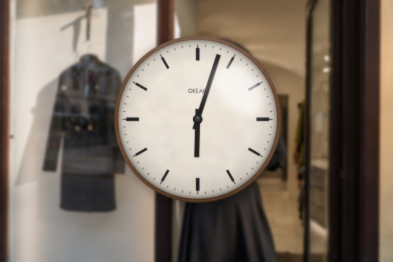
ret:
6,03
